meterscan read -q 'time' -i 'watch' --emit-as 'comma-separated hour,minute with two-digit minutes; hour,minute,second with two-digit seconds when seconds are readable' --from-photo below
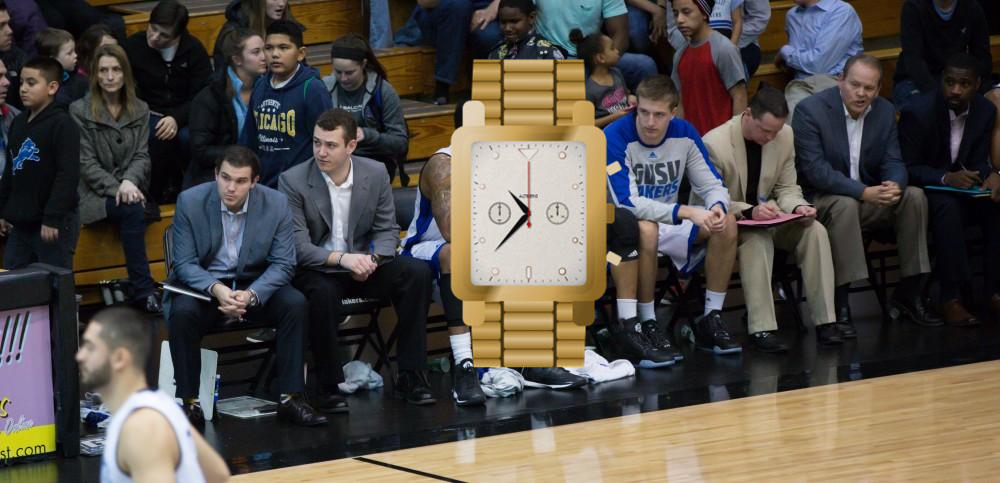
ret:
10,37
